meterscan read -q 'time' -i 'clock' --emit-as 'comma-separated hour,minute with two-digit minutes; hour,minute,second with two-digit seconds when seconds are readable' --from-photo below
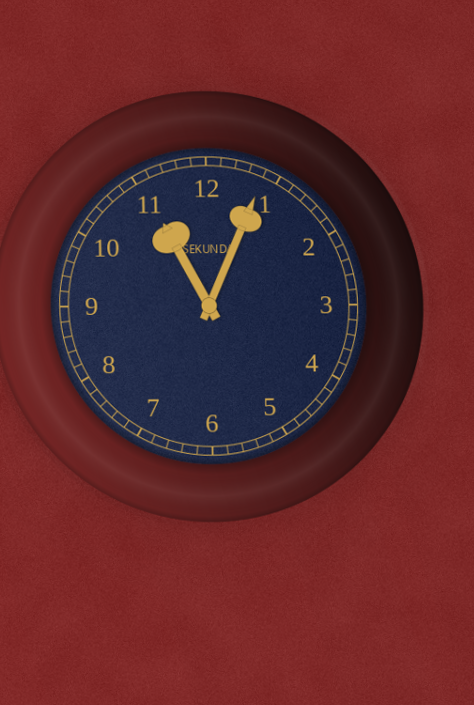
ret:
11,04
